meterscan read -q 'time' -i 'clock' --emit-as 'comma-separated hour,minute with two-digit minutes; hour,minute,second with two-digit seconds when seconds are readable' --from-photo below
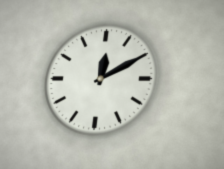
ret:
12,10
